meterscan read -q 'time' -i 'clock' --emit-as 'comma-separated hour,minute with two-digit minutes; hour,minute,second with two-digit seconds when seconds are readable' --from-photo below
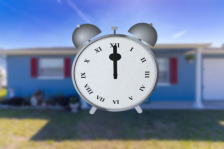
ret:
12,00
